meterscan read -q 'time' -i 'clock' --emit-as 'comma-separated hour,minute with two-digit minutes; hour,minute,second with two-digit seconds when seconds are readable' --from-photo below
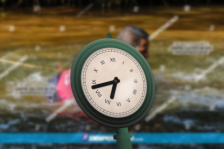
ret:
6,43
